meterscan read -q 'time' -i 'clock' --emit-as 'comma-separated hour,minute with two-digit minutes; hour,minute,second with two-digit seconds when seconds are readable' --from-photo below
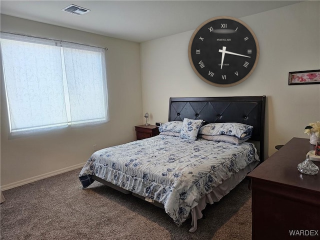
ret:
6,17
